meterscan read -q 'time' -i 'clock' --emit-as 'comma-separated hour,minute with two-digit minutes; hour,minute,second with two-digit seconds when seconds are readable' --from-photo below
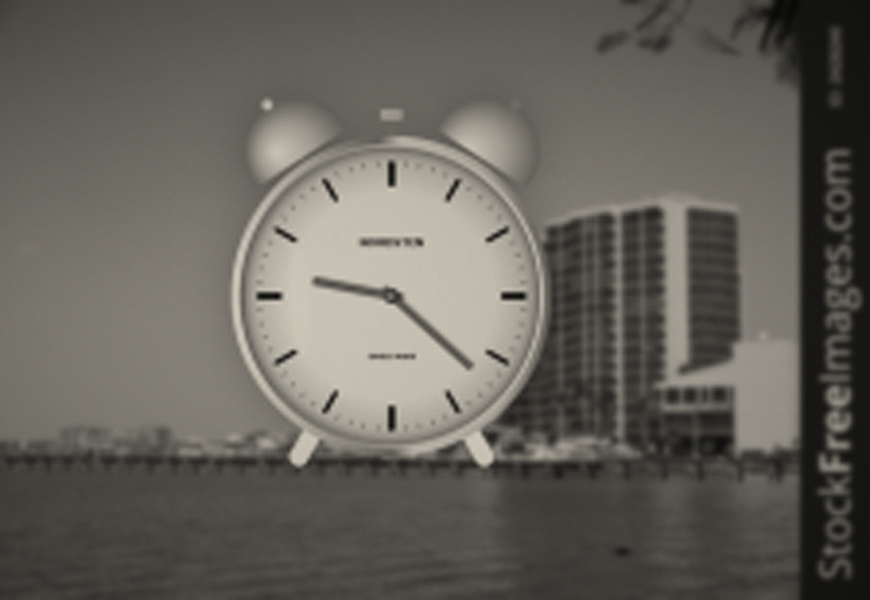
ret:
9,22
